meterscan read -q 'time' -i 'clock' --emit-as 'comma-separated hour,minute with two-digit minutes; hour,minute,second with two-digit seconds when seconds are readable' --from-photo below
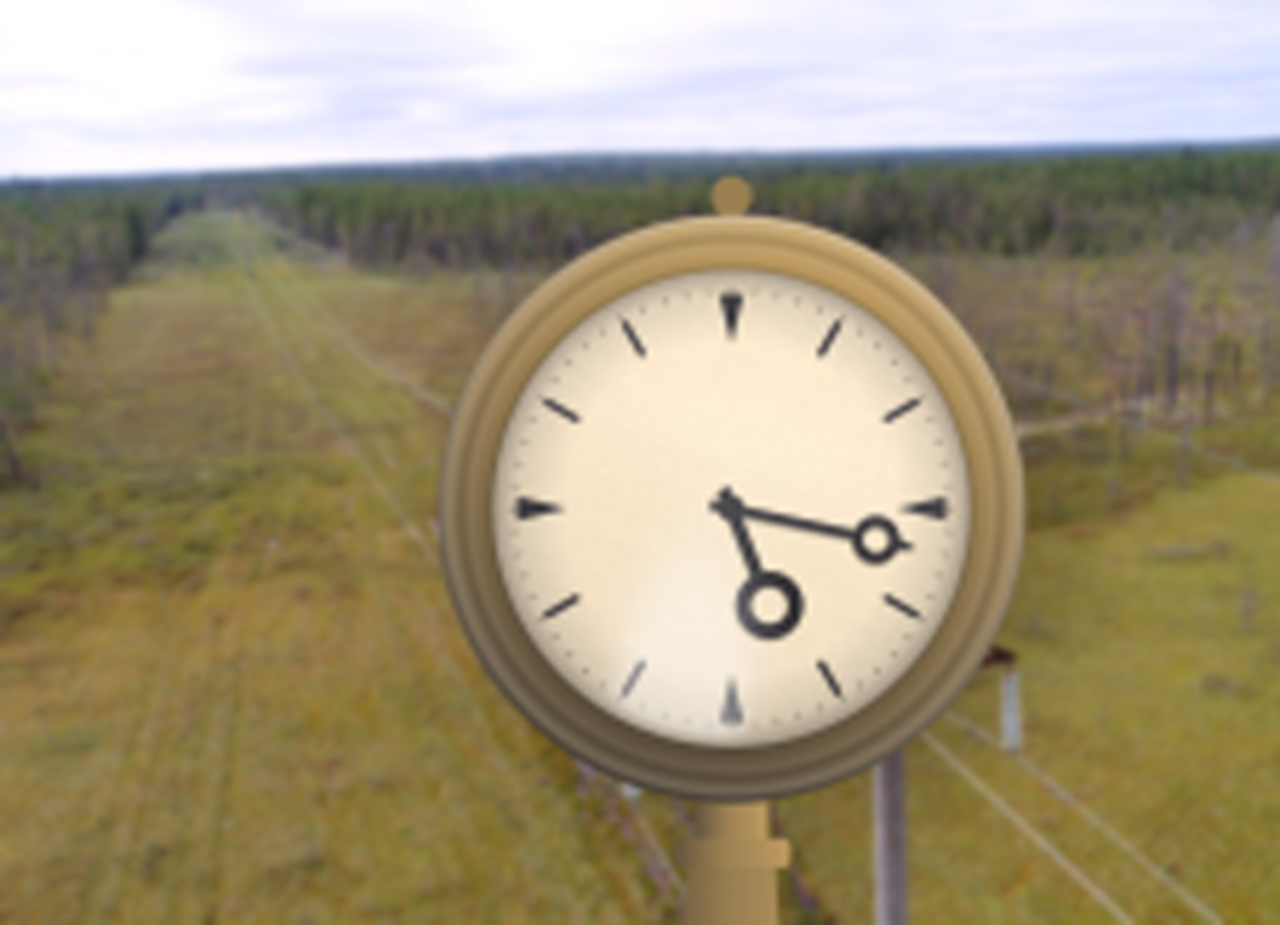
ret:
5,17
